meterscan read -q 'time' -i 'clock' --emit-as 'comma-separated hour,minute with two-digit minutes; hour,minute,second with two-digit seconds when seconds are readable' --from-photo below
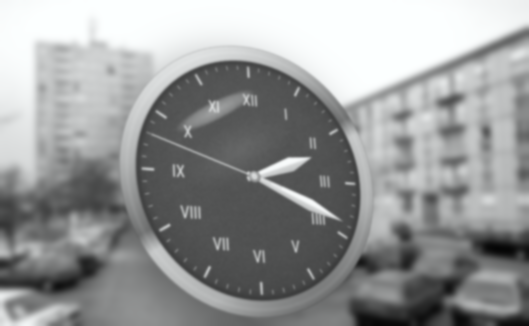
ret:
2,18,48
